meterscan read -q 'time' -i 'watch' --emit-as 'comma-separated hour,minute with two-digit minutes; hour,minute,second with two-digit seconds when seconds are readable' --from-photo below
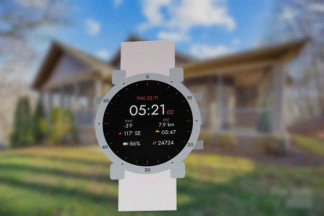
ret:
5,21
